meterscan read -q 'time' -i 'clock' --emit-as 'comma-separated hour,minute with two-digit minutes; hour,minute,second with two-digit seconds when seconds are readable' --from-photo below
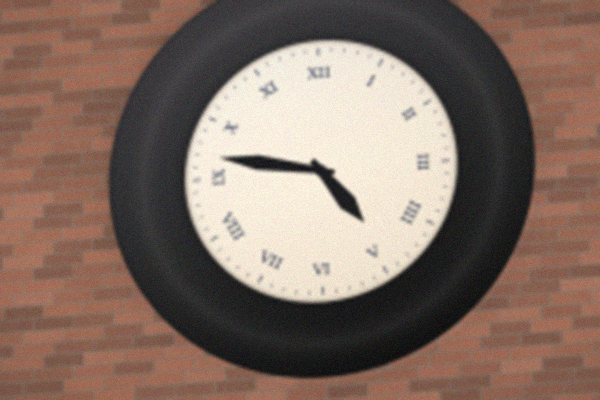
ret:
4,47
